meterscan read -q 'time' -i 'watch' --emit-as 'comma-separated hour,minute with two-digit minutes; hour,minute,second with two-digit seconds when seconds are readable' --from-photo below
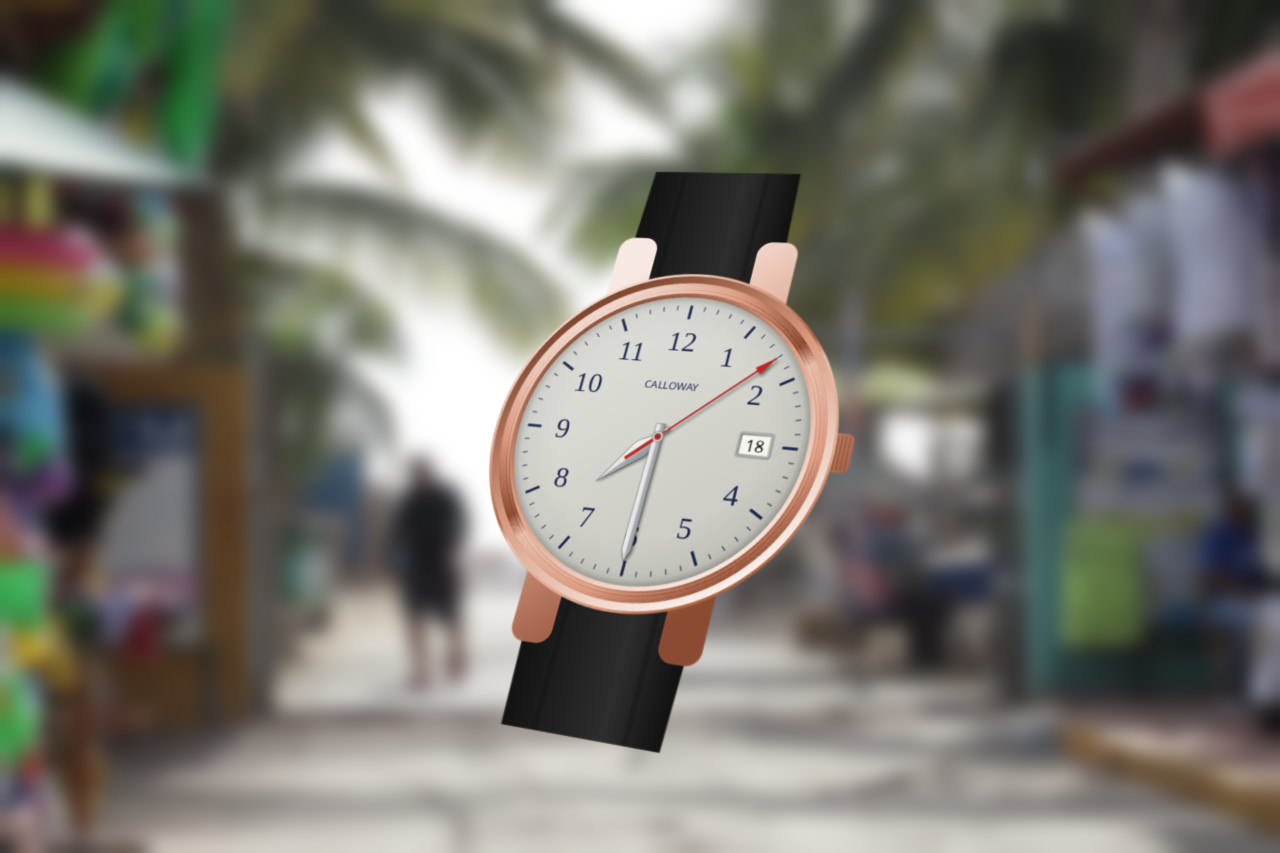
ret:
7,30,08
